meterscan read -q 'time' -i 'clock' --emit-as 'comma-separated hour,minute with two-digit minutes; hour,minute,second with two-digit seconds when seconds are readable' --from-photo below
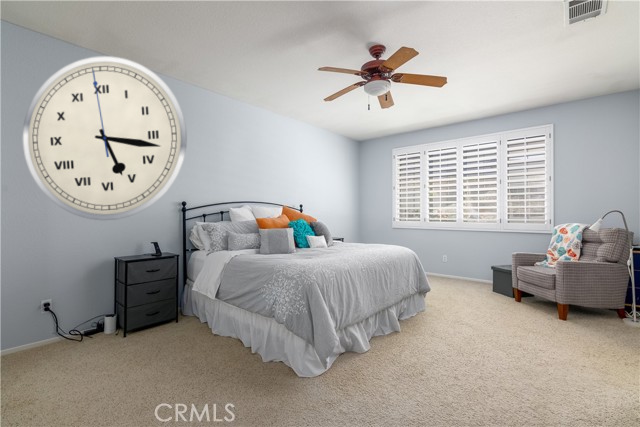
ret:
5,16,59
